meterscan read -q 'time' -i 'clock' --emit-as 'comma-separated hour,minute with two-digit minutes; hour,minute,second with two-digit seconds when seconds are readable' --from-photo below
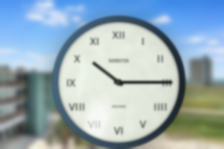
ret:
10,15
